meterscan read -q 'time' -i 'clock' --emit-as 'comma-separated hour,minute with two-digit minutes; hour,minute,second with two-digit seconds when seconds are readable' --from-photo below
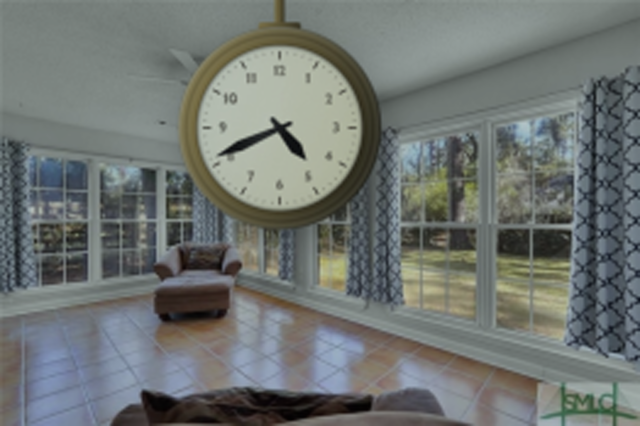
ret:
4,41
